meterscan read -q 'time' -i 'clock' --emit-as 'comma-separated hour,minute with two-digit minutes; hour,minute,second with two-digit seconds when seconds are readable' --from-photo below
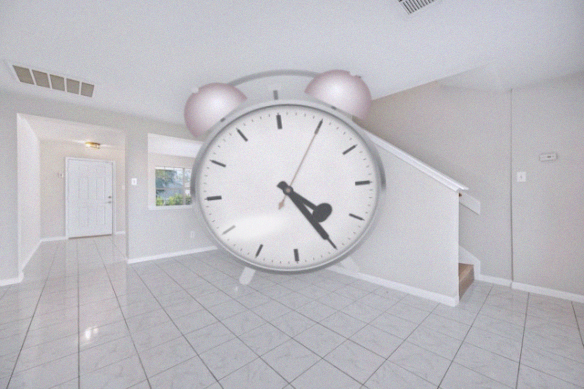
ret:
4,25,05
